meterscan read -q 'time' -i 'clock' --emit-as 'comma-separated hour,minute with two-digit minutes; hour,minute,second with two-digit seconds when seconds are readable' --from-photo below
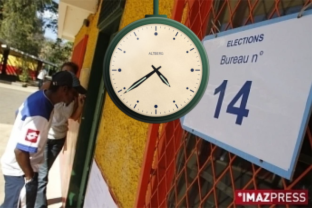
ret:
4,39
